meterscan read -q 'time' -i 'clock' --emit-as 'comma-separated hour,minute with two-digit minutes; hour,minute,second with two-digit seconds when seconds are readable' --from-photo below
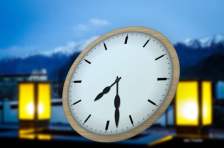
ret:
7,28
